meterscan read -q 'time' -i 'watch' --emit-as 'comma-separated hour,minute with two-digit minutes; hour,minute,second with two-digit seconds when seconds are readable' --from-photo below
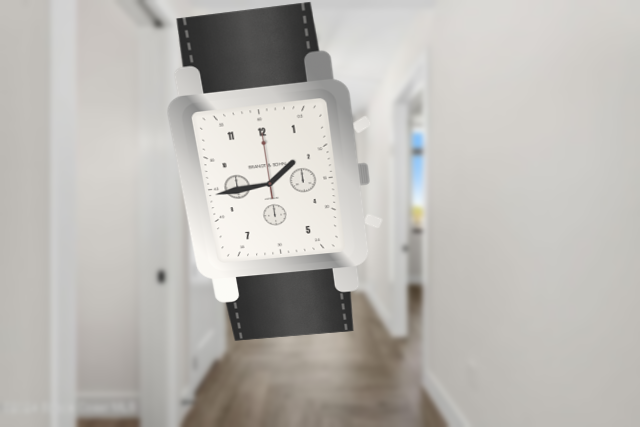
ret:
1,44
